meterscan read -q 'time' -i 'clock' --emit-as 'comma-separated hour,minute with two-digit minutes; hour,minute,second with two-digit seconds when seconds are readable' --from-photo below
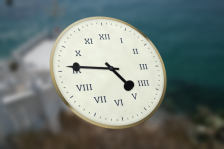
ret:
4,46
